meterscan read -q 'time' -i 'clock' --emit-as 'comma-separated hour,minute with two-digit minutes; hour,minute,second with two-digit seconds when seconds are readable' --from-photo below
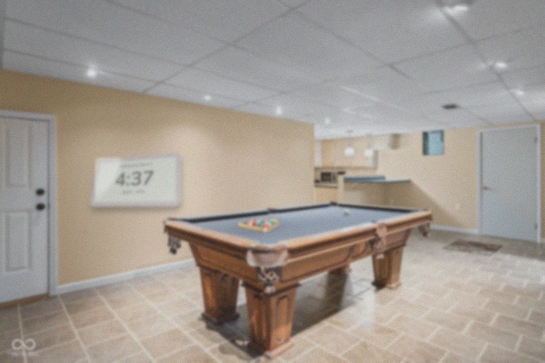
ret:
4,37
